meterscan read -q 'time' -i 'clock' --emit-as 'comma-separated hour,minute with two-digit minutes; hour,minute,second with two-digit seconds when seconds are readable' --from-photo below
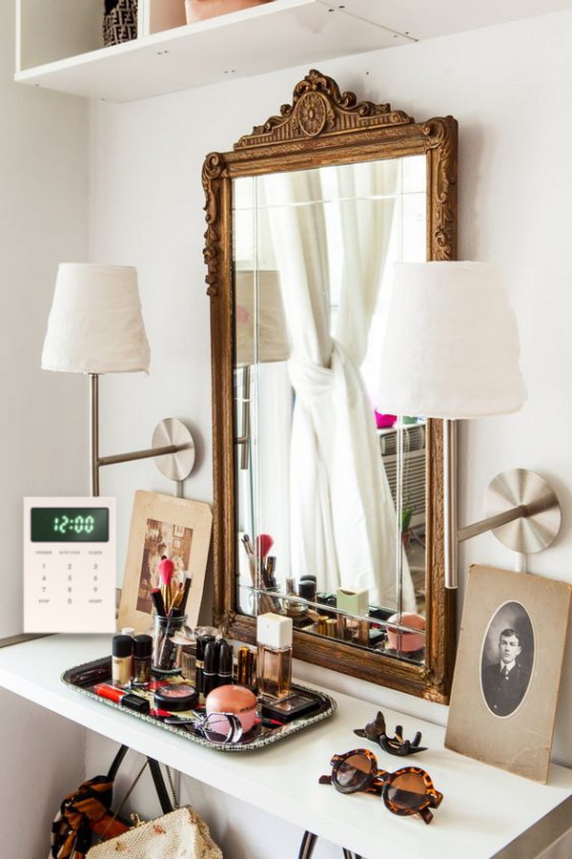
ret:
12,00
